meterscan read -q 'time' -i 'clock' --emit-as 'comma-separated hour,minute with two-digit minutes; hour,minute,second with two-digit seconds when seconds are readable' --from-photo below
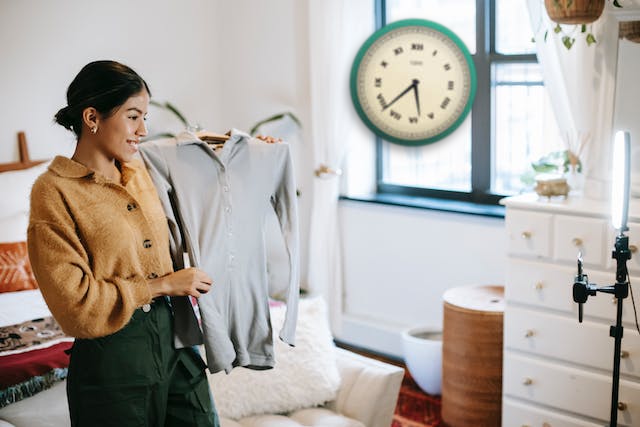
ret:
5,38
